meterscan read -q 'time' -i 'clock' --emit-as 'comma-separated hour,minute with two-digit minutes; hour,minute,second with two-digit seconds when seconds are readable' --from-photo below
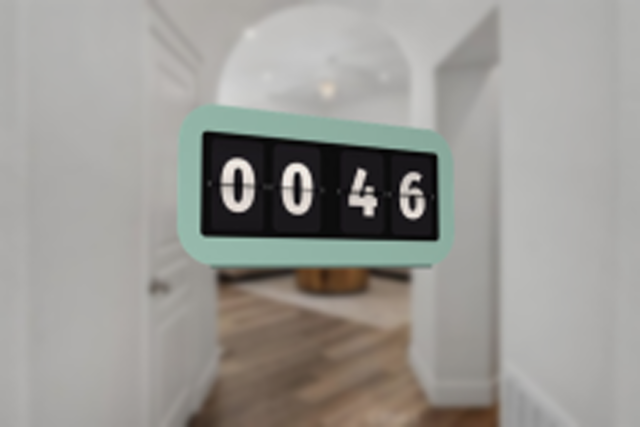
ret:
0,46
